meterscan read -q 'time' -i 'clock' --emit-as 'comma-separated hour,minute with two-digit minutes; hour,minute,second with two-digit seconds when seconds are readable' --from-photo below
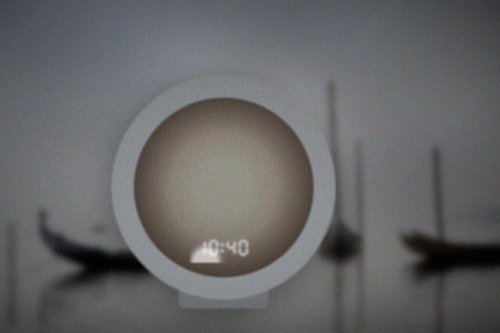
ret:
10,40
